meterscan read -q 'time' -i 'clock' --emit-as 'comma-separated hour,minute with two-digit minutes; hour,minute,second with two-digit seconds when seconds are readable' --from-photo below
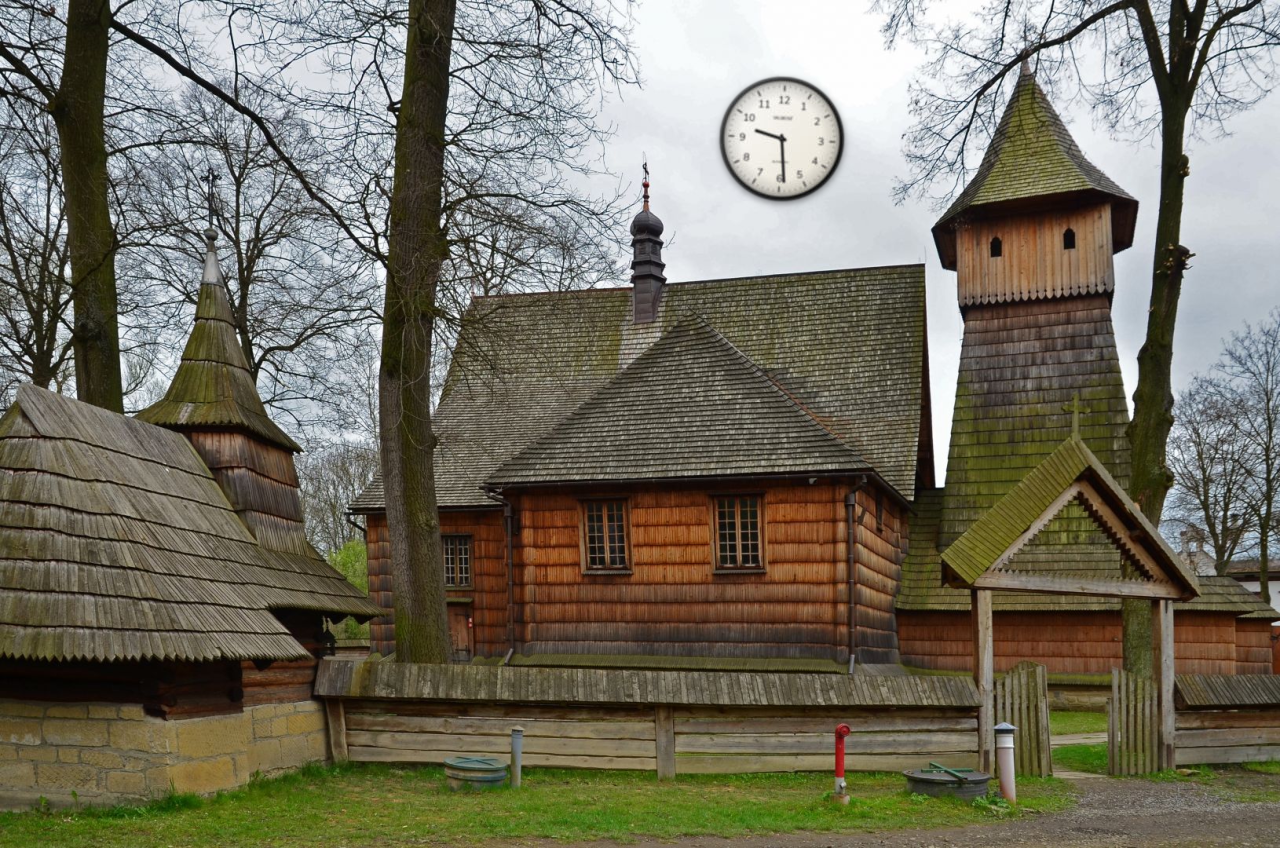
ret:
9,29
